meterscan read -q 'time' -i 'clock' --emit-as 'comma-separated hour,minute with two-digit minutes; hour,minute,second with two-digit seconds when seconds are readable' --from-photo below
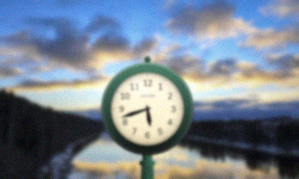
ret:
5,42
